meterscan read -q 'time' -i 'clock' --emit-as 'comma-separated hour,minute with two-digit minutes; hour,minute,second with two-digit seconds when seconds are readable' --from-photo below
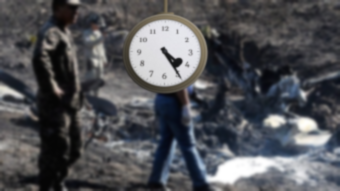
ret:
4,25
